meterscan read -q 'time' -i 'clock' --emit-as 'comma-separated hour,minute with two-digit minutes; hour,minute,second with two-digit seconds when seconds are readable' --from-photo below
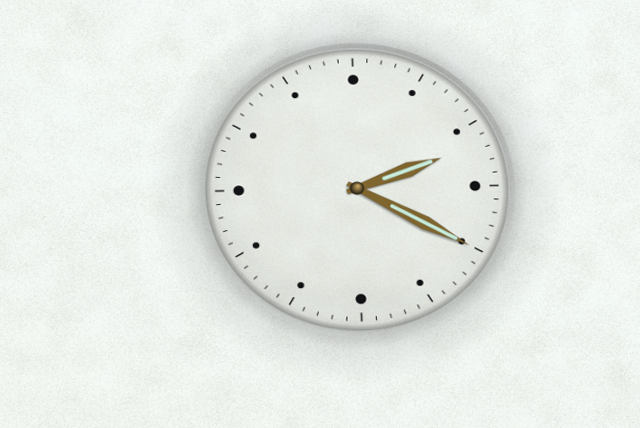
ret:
2,20
